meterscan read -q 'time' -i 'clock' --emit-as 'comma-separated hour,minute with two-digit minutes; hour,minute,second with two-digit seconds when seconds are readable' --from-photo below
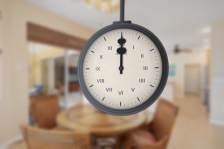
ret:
12,00
